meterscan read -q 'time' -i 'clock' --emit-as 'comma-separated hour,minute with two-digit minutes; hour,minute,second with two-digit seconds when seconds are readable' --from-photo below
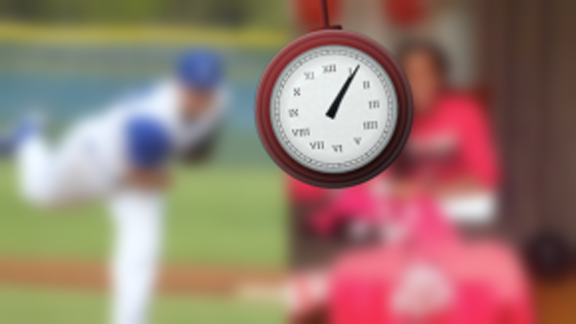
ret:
1,06
